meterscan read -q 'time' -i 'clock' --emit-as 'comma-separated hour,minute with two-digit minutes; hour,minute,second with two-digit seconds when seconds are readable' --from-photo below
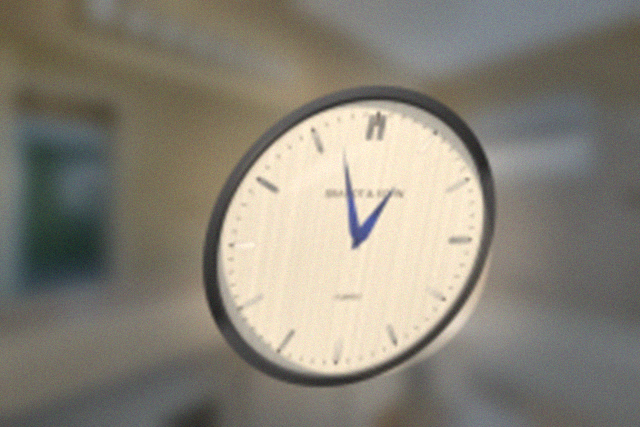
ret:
12,57
